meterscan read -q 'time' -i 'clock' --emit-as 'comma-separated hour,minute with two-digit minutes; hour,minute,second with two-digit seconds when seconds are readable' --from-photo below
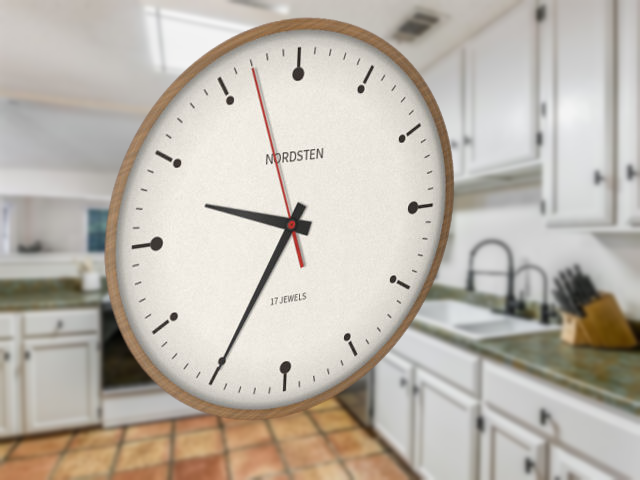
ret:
9,34,57
